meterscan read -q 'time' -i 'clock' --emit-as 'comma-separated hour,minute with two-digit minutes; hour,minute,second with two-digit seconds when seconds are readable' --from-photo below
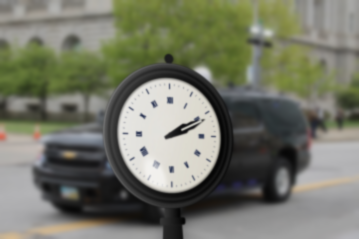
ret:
2,11
